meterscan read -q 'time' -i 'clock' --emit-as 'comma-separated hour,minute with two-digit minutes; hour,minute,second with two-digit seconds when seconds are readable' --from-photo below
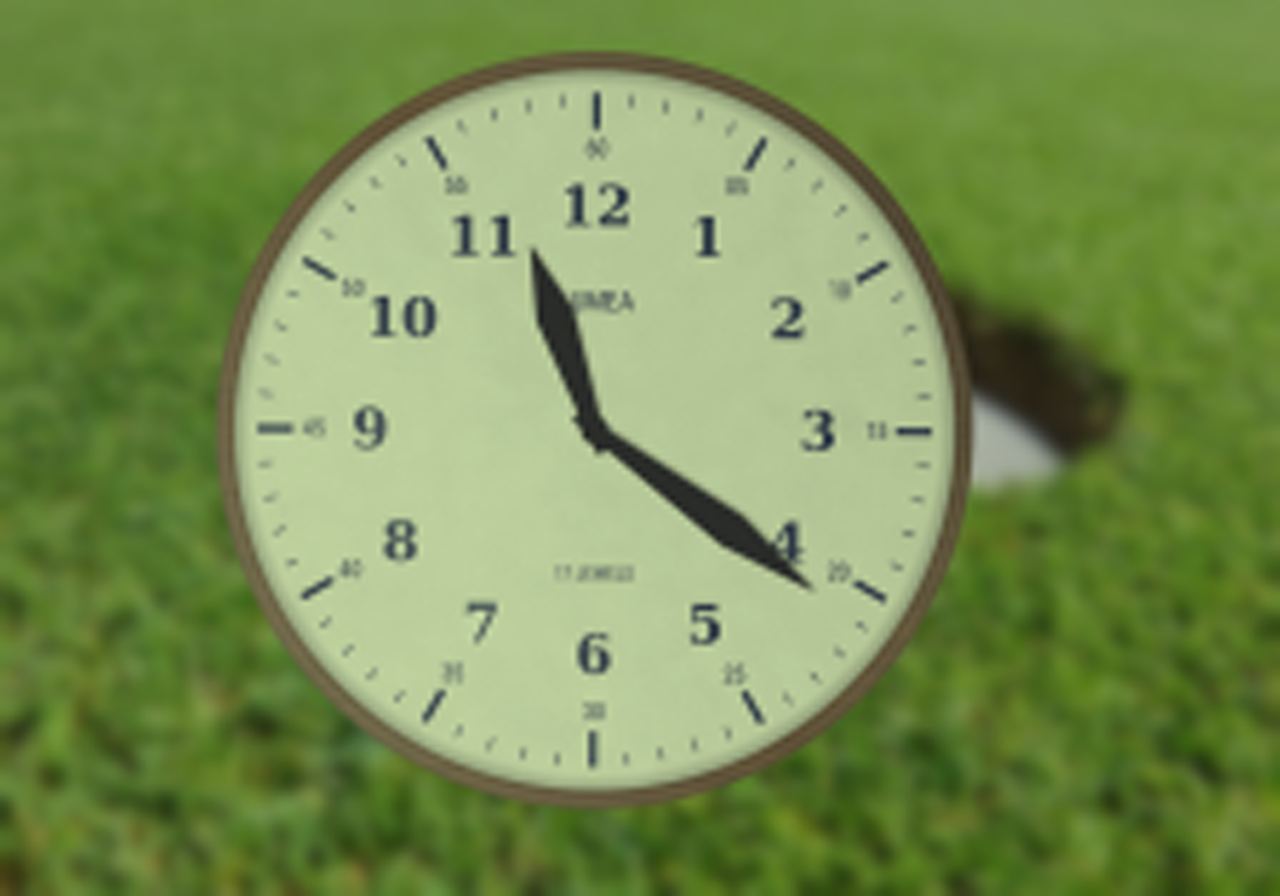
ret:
11,21
